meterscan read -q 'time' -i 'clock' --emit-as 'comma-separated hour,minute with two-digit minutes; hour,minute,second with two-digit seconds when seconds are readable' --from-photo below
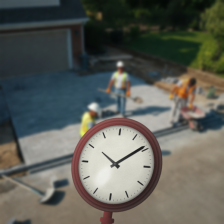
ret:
10,09
